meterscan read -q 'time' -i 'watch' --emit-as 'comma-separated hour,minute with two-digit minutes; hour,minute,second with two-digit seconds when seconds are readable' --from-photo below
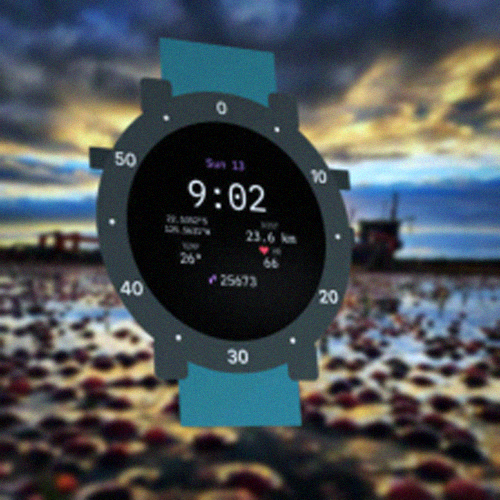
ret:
9,02
